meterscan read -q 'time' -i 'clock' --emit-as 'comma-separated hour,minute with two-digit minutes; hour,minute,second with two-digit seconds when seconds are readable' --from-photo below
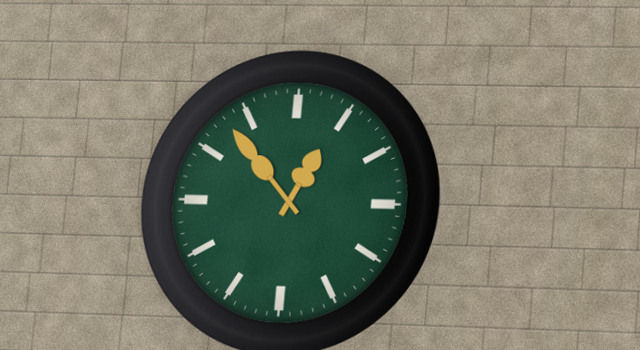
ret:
12,53
